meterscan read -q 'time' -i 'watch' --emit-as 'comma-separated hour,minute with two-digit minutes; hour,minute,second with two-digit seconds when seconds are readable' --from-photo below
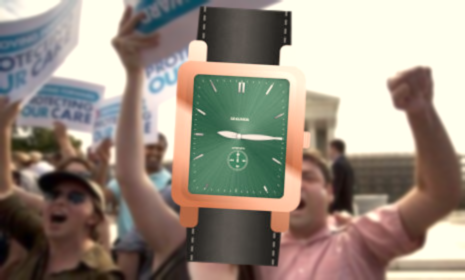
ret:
9,15
